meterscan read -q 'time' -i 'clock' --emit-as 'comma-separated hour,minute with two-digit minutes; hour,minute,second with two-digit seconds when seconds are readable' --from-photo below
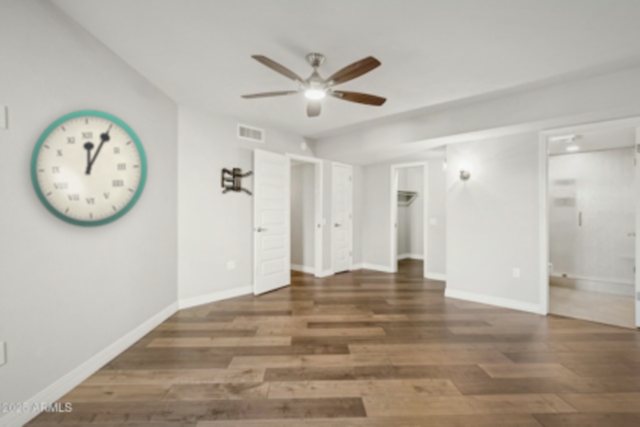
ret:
12,05
